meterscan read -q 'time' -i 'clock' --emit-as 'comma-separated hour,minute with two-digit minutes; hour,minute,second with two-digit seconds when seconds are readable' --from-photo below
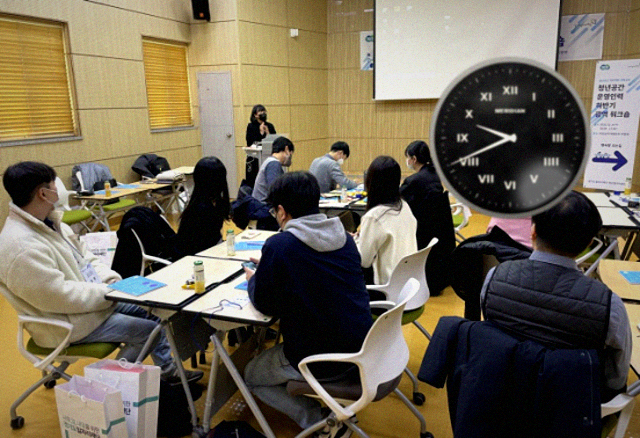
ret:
9,41
